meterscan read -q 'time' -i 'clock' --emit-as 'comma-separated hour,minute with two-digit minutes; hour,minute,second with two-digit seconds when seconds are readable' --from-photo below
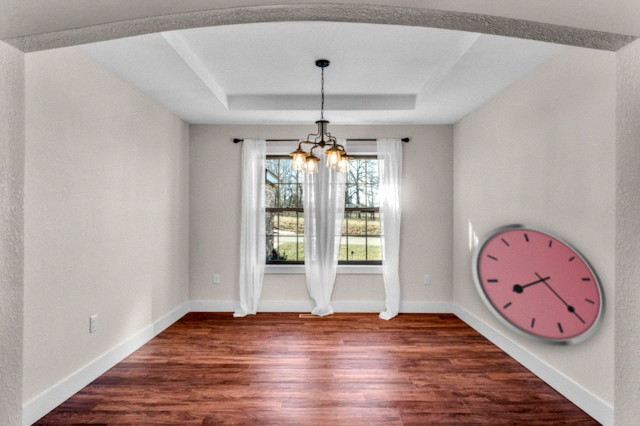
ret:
8,25
